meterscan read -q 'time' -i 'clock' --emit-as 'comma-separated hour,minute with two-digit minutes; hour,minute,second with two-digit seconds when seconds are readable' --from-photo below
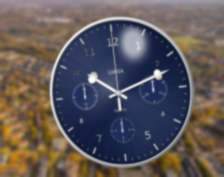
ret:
10,12
